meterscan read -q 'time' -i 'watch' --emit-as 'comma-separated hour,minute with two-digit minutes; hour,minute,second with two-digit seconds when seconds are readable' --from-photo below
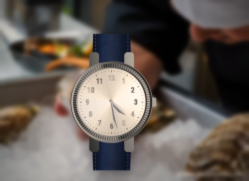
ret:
4,28
